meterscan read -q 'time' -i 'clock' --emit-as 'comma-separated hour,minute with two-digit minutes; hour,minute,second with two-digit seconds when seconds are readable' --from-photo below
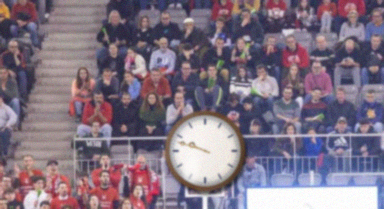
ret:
9,48
